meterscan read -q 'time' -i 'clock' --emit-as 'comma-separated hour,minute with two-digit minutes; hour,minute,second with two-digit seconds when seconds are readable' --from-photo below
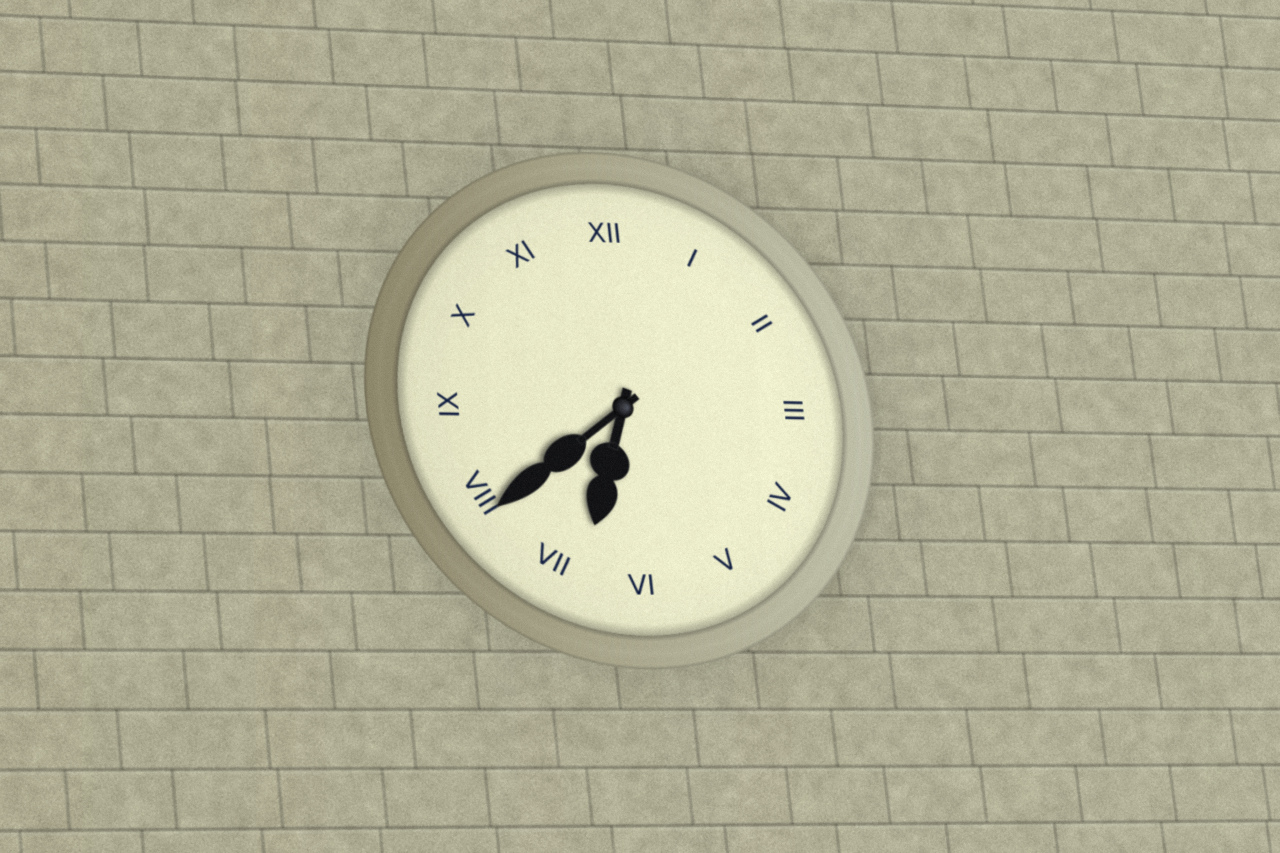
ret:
6,39
